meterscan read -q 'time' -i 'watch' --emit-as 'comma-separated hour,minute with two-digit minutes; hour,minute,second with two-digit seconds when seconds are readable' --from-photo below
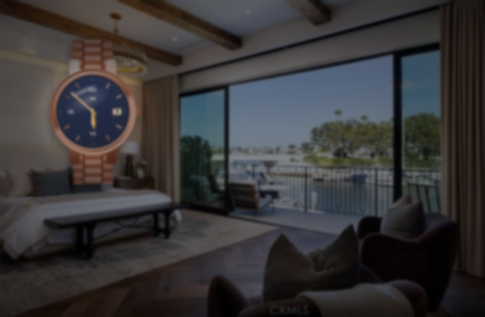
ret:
5,52
